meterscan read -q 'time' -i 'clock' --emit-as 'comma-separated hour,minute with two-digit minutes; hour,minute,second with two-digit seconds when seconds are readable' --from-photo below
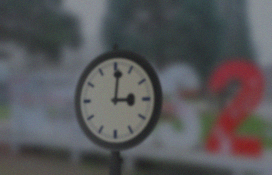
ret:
3,01
